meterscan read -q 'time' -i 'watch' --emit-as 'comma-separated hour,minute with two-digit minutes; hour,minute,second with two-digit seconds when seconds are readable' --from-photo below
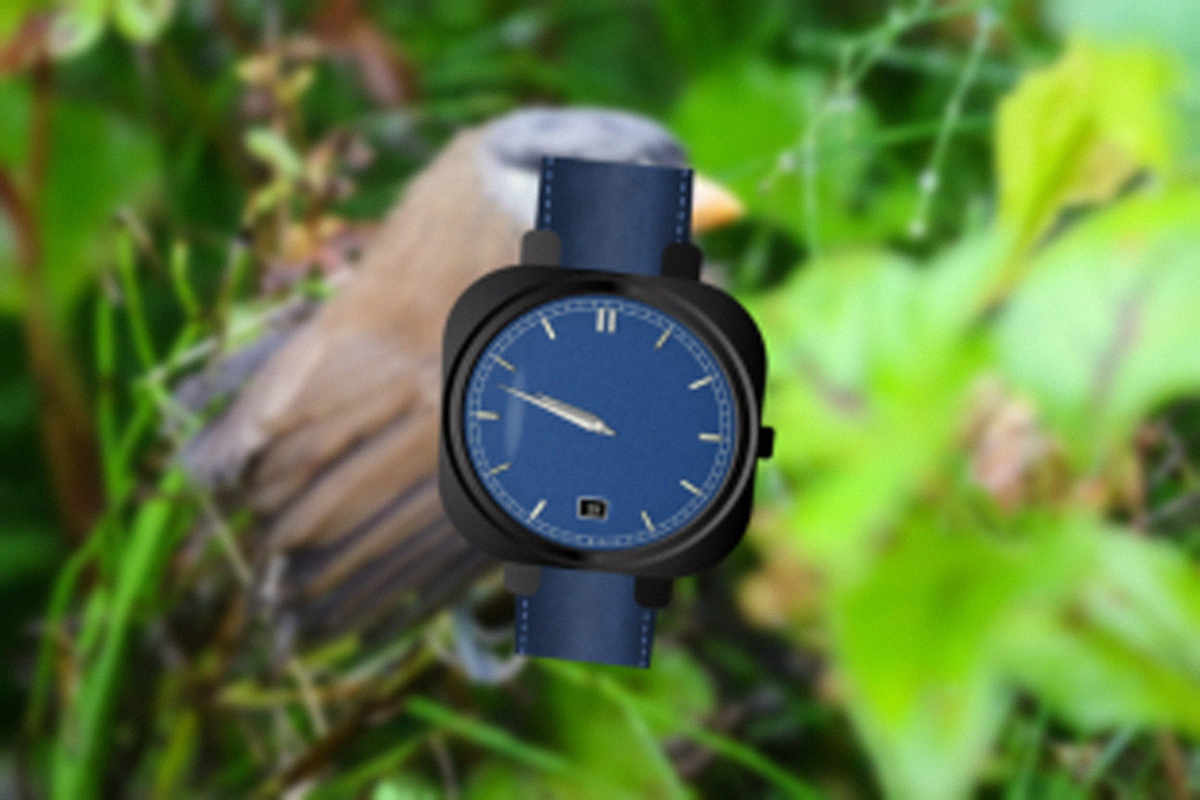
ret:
9,48
